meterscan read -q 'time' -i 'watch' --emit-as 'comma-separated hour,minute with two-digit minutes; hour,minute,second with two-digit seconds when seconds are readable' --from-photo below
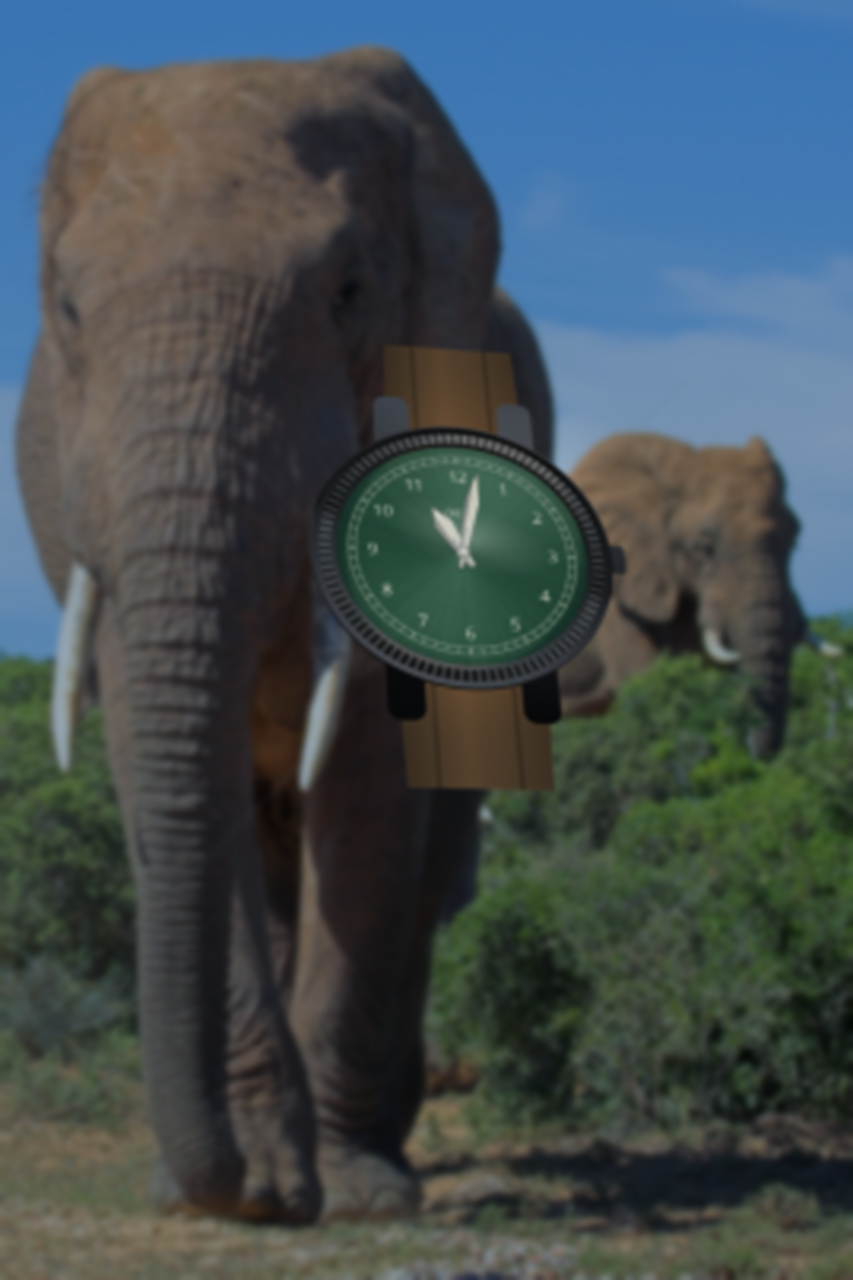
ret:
11,02
